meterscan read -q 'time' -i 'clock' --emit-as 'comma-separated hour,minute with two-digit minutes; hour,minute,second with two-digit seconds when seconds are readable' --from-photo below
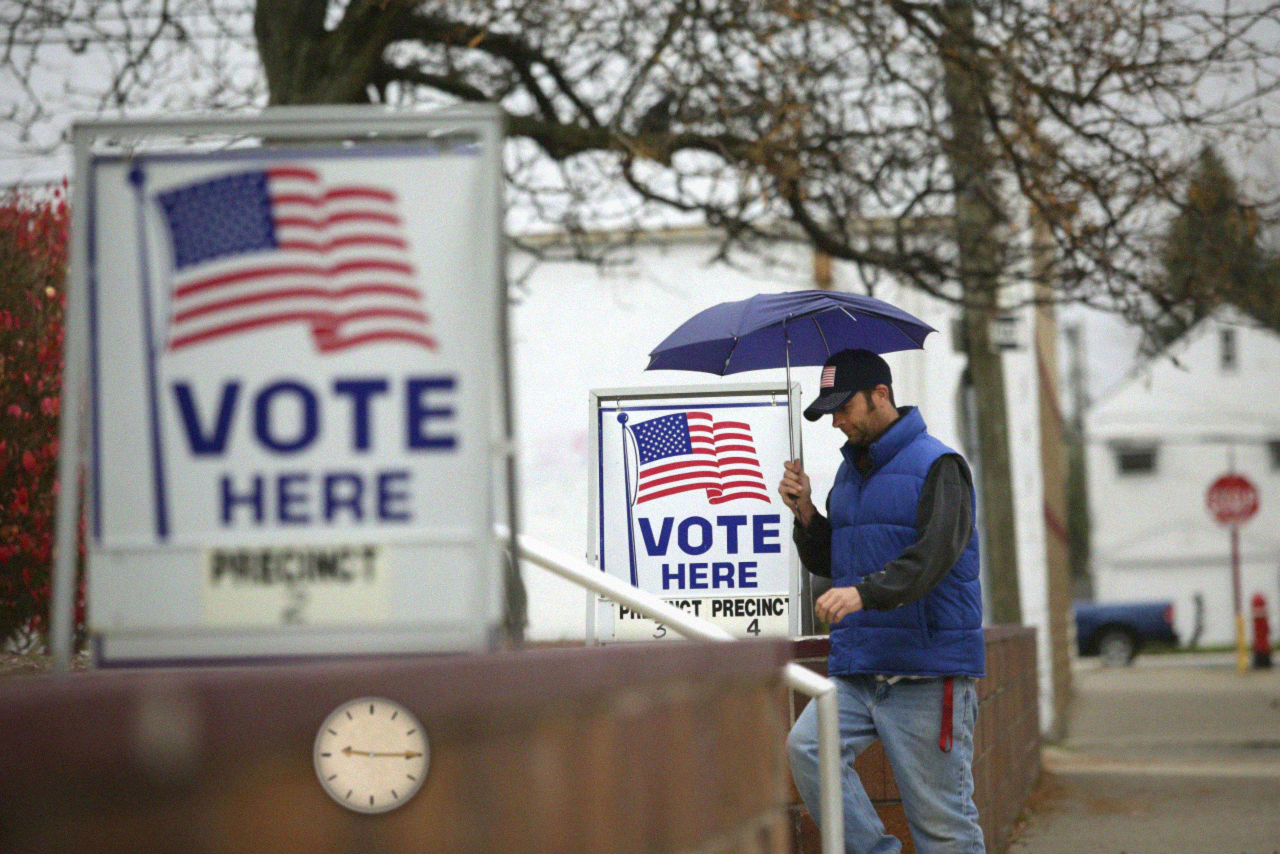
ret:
9,15
